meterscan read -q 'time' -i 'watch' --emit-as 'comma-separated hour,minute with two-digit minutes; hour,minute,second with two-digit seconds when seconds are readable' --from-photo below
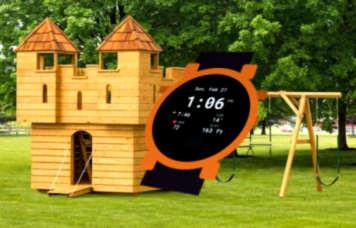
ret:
1,06
